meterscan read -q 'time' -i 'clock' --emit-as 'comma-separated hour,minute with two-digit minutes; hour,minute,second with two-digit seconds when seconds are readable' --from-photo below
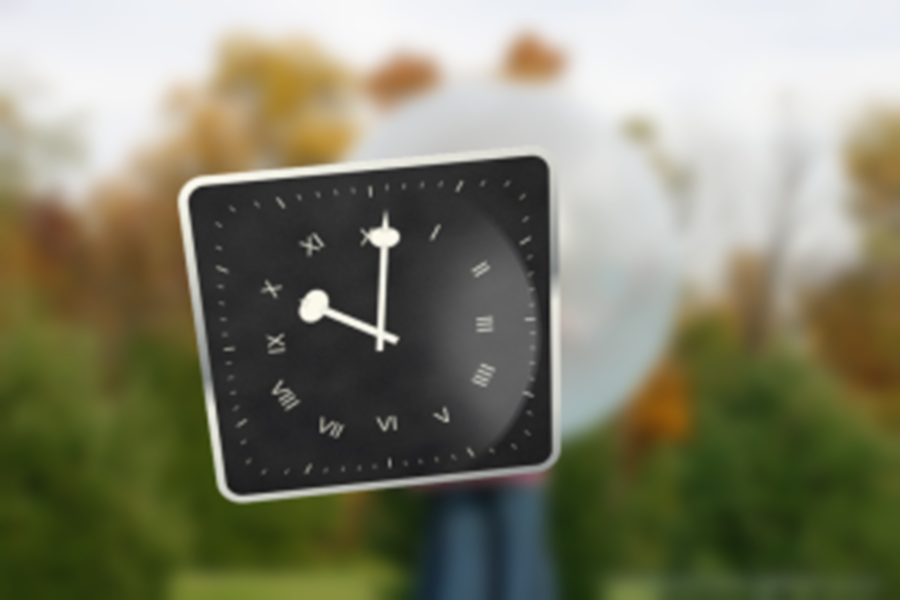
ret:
10,01
